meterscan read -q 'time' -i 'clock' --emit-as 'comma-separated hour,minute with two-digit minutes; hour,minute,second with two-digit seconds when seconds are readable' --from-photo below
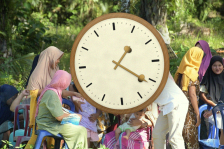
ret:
1,21
